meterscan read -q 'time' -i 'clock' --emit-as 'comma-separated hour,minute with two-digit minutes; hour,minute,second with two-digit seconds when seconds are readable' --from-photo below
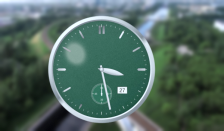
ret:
3,28
